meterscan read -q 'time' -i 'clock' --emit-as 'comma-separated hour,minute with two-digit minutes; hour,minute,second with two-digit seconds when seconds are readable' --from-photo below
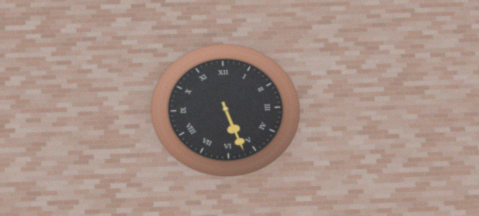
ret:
5,27
